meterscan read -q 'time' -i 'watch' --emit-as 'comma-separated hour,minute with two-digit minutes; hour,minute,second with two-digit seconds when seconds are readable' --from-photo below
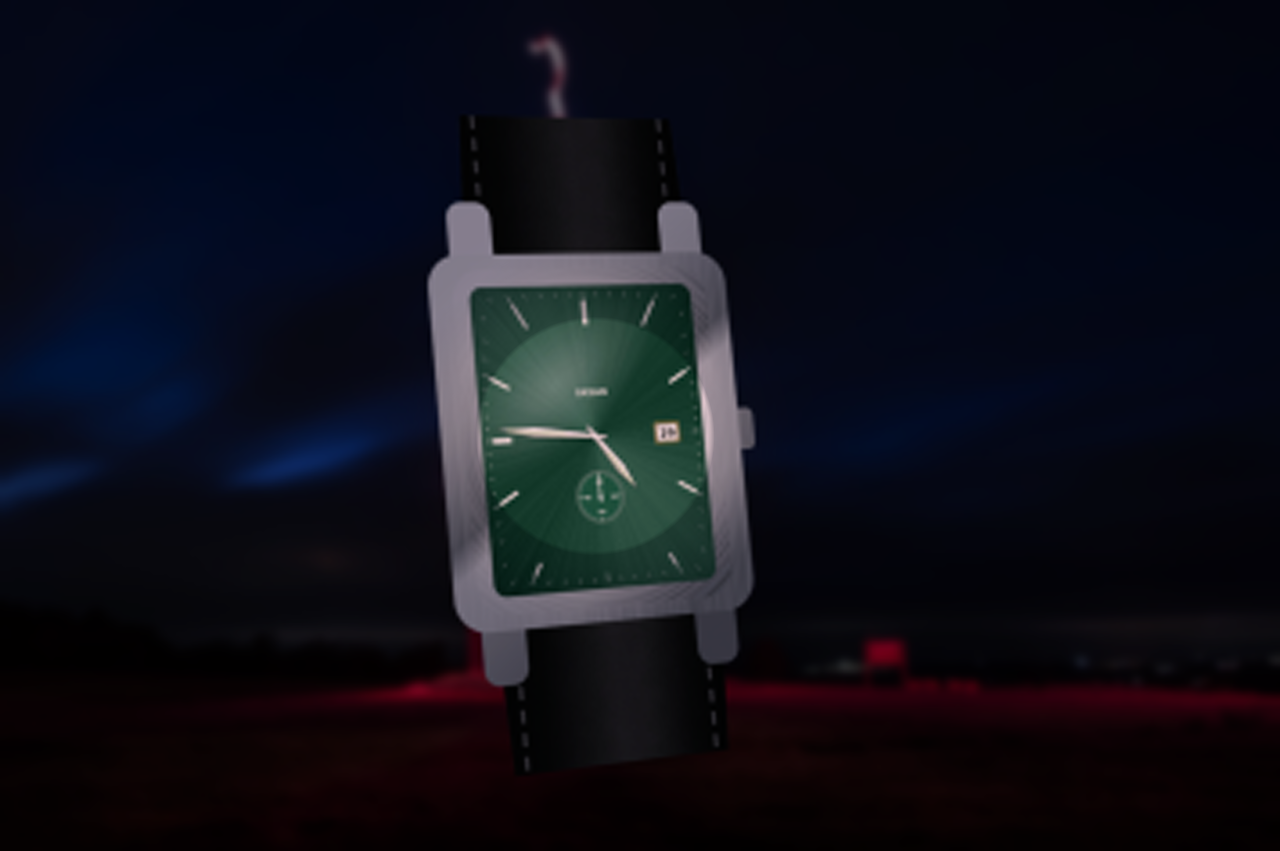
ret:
4,46
